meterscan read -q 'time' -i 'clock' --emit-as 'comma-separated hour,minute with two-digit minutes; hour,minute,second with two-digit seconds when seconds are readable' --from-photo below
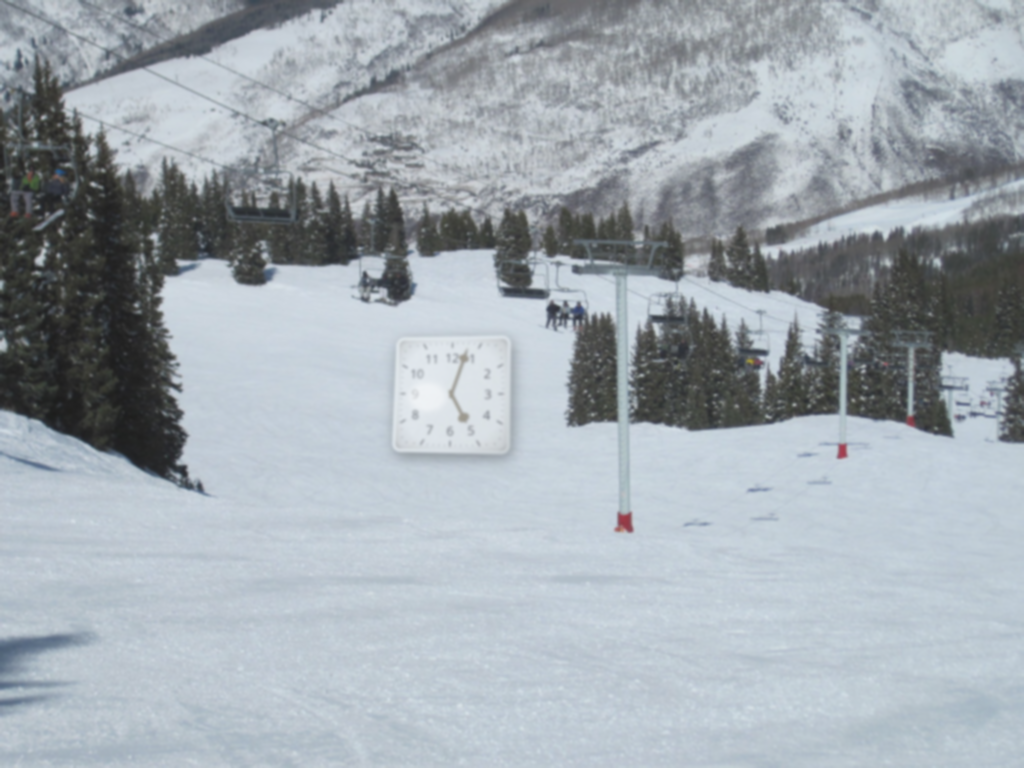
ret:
5,03
